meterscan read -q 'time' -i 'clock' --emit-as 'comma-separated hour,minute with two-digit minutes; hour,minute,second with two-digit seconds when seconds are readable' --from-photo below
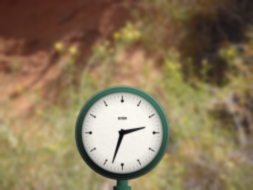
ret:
2,33
